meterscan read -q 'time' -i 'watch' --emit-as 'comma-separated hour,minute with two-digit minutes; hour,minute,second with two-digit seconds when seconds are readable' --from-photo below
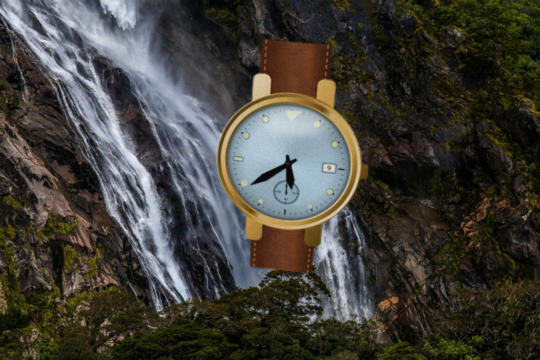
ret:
5,39
